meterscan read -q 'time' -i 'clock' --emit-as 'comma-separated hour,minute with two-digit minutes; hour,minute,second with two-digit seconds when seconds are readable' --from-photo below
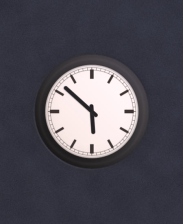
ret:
5,52
